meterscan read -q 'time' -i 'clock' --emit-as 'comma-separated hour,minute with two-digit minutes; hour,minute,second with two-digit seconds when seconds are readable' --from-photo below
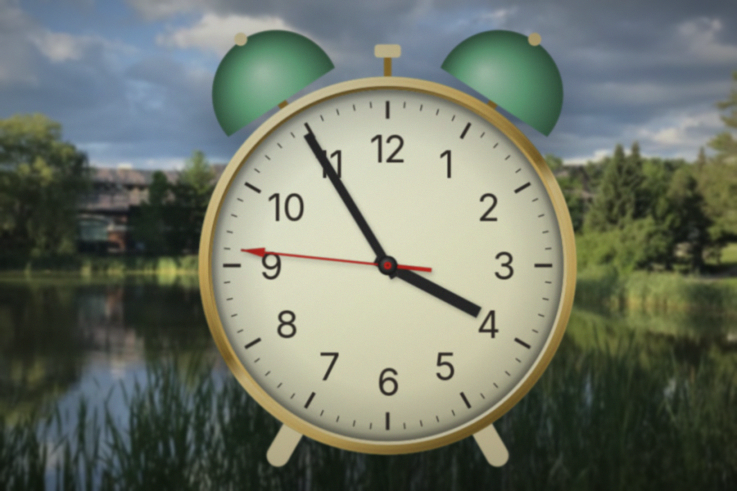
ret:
3,54,46
